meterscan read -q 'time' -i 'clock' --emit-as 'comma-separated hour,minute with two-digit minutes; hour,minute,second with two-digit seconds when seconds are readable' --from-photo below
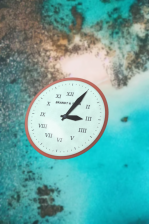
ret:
3,05
